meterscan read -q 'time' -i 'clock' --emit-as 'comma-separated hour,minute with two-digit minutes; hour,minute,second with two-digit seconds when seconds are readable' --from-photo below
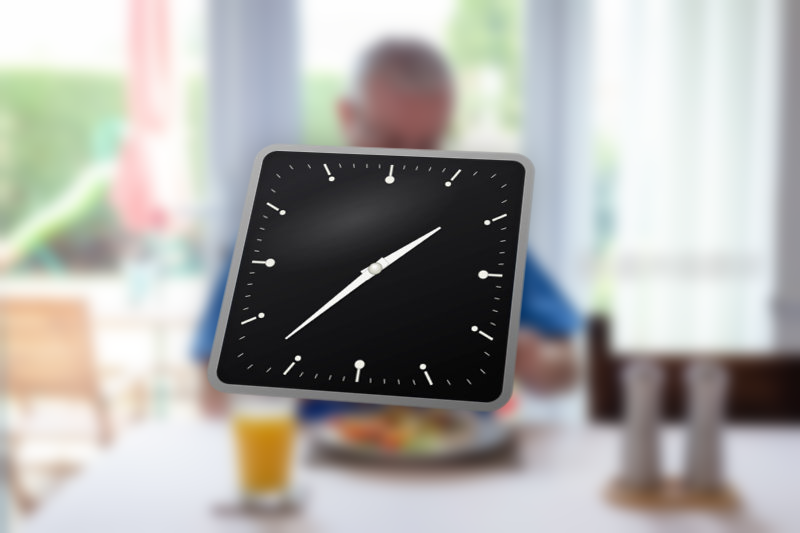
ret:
1,37
